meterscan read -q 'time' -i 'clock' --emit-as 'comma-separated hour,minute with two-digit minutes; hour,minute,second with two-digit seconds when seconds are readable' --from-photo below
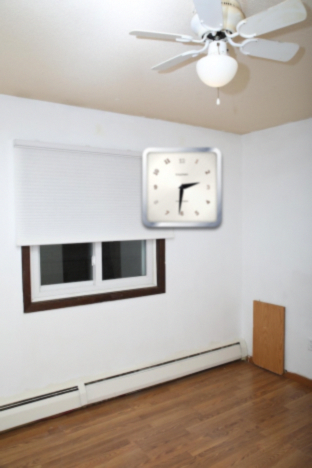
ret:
2,31
